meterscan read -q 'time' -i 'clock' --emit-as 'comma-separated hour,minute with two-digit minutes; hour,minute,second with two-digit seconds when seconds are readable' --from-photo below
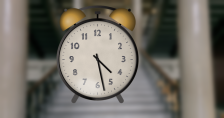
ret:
4,28
